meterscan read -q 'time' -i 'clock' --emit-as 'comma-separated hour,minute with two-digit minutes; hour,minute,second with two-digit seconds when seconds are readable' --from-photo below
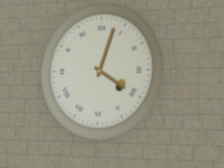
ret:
4,03
